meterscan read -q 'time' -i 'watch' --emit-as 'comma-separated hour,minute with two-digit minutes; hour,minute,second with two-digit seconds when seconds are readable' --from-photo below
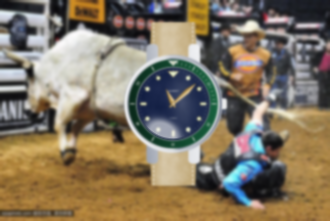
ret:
11,08
